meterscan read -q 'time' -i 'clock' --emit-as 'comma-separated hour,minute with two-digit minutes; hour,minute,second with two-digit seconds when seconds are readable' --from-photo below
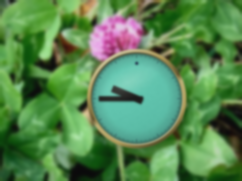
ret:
9,45
